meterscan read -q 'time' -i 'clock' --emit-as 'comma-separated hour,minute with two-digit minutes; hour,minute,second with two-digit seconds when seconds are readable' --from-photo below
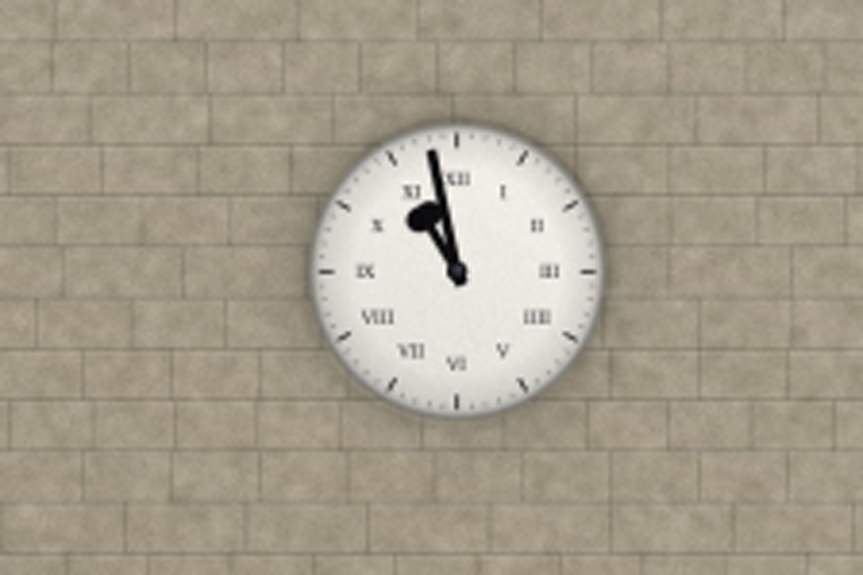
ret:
10,58
